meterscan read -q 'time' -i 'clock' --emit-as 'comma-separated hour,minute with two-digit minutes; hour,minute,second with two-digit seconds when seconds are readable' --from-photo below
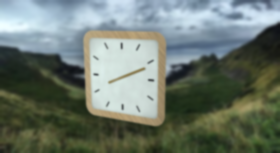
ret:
8,11
